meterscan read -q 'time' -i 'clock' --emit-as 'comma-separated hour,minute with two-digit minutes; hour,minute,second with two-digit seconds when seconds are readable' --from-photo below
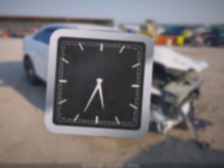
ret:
5,34
